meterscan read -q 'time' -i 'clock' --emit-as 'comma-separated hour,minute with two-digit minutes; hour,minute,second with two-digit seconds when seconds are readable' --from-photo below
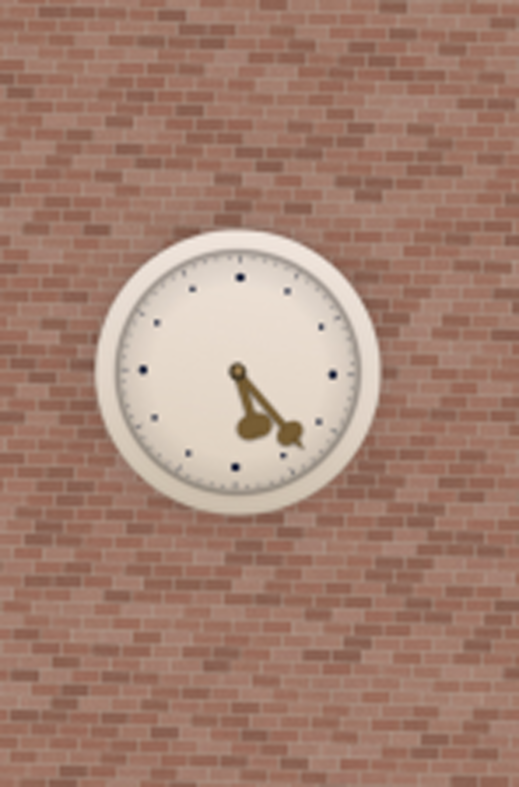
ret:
5,23
